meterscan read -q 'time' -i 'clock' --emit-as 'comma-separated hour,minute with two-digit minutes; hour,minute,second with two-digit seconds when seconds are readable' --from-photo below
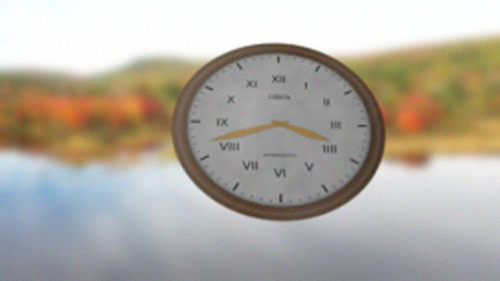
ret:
3,42
